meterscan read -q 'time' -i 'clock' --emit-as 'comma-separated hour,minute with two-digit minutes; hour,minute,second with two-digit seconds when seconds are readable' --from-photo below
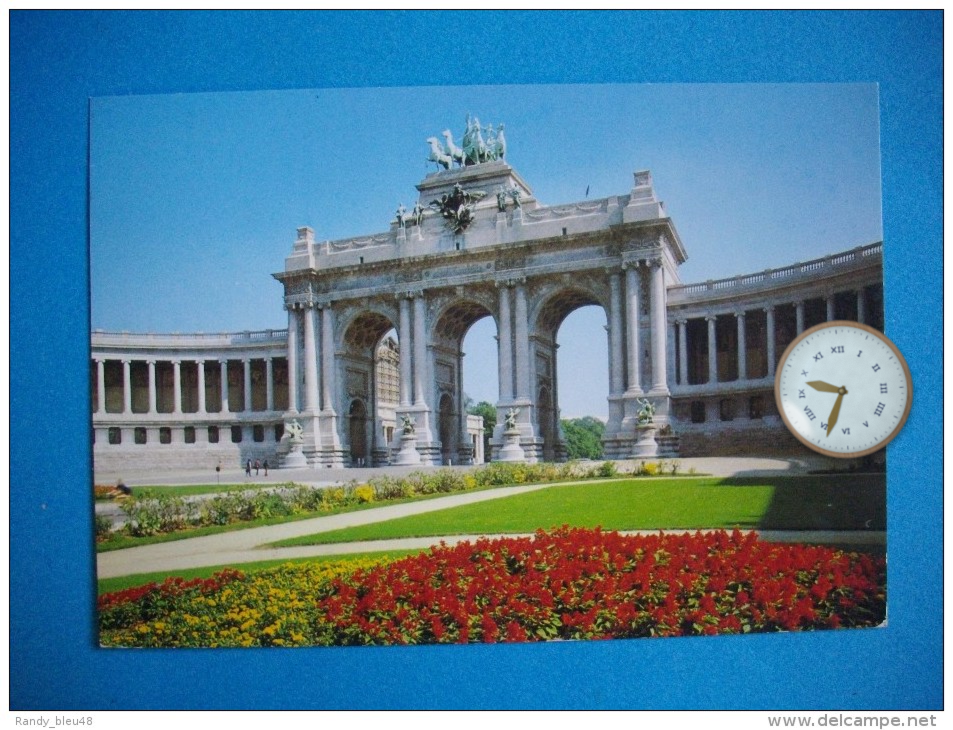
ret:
9,34
